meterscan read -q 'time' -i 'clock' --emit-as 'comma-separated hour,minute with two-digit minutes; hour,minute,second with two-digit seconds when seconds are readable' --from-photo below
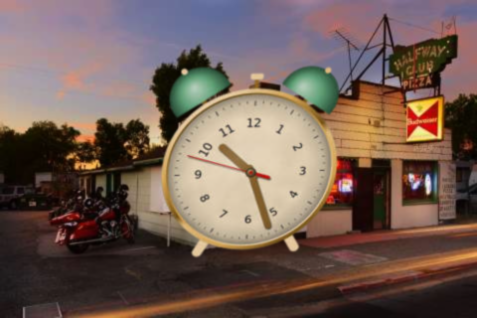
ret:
10,26,48
